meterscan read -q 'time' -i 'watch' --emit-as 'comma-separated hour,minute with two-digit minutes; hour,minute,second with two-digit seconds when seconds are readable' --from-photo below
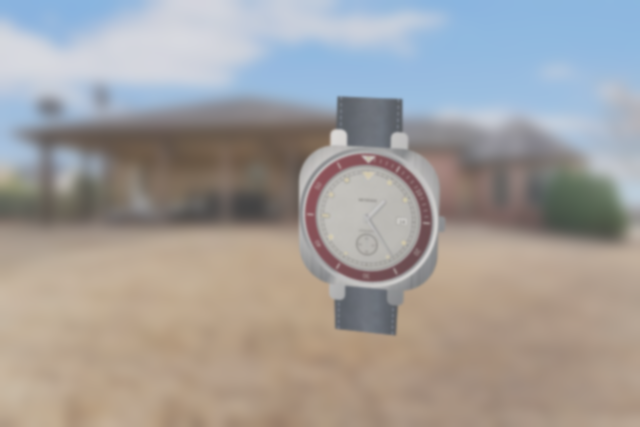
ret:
1,24
